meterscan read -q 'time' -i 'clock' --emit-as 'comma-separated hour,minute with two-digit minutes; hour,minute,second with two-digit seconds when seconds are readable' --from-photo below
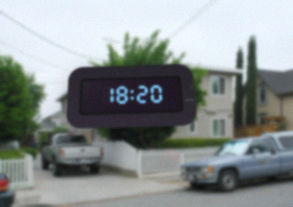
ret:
18,20
